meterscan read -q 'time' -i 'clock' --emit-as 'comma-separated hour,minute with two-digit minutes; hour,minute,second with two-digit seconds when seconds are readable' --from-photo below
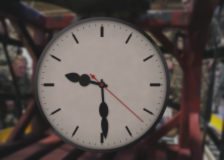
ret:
9,29,22
